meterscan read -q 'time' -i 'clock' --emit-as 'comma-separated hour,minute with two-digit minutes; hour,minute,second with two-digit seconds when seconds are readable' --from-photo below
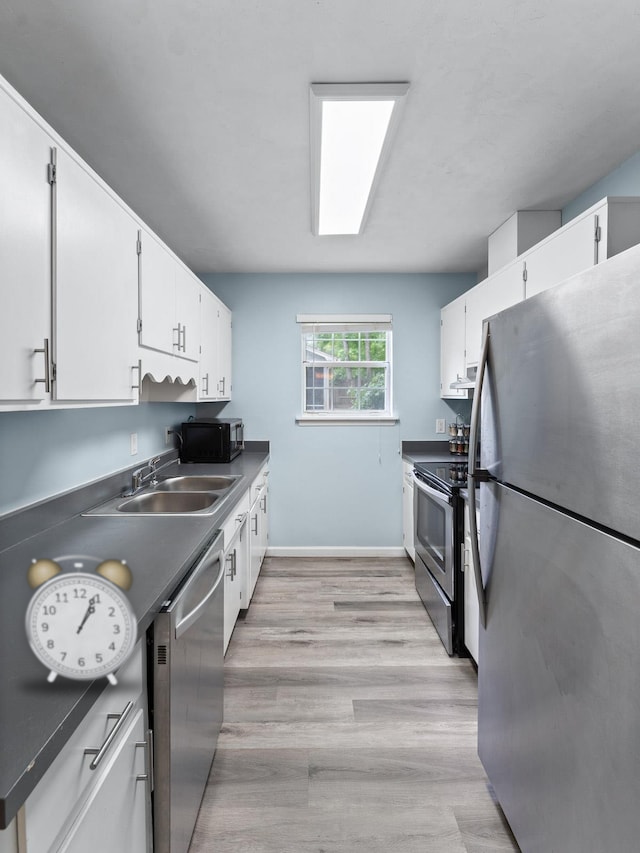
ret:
1,04
